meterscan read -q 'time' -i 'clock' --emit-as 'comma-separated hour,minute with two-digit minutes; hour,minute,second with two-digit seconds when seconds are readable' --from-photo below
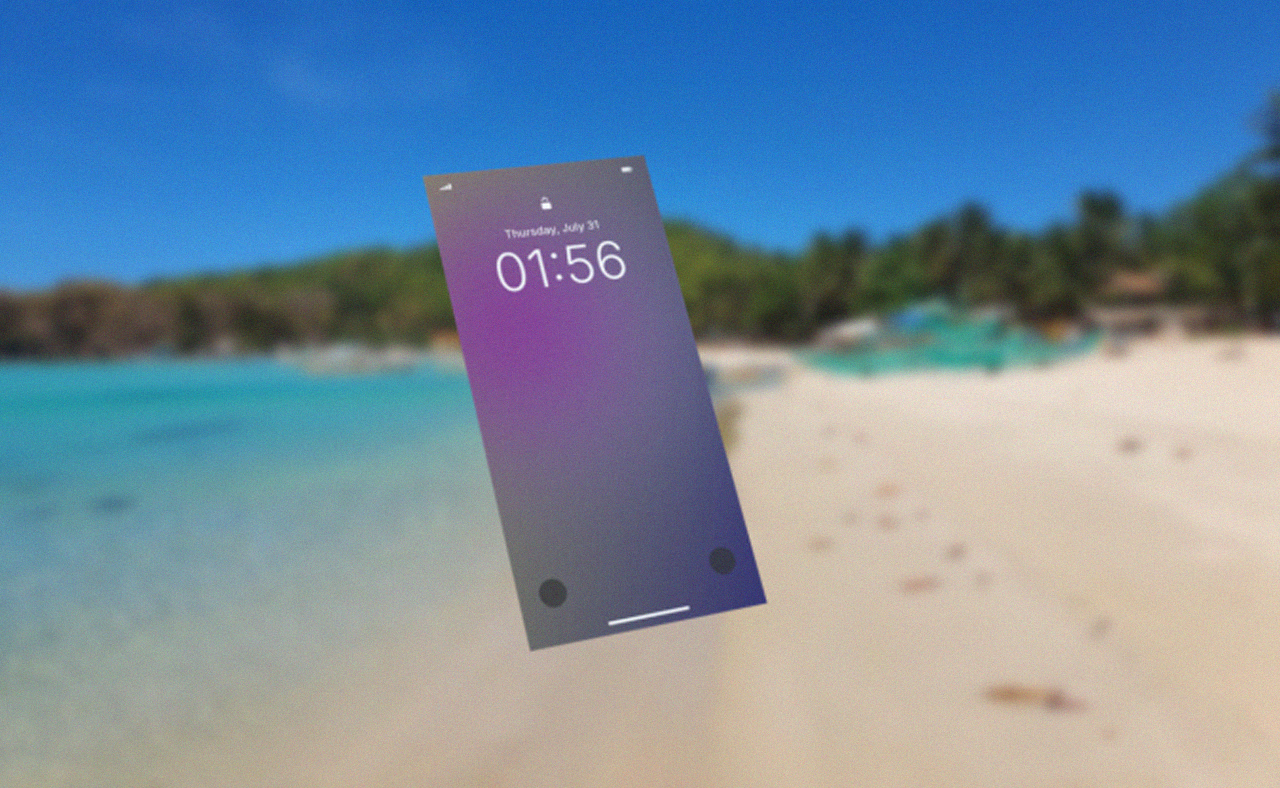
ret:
1,56
